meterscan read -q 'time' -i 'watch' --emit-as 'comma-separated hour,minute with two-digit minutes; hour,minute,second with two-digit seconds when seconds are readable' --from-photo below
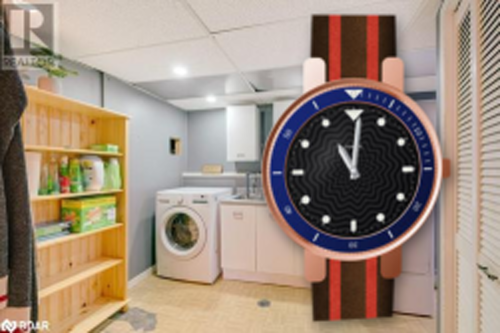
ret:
11,01
